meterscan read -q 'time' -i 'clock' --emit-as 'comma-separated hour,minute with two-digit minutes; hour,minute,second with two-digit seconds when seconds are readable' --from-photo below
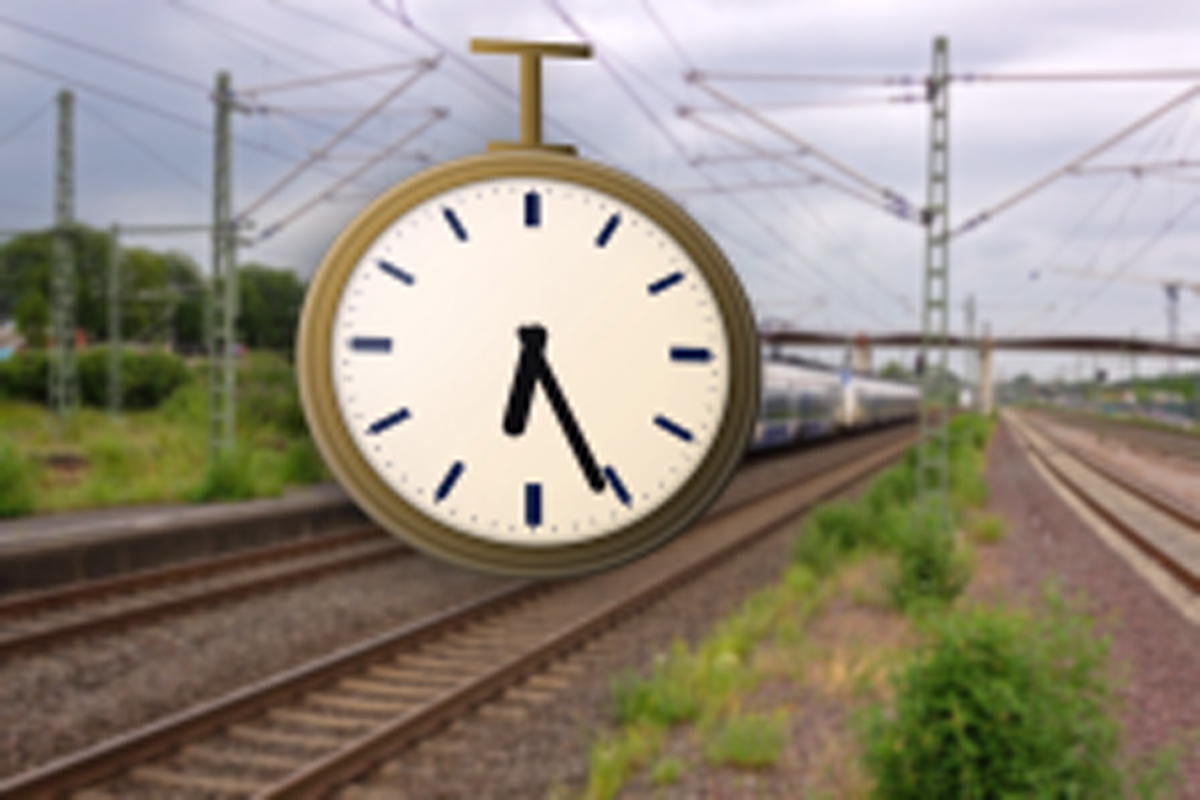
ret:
6,26
